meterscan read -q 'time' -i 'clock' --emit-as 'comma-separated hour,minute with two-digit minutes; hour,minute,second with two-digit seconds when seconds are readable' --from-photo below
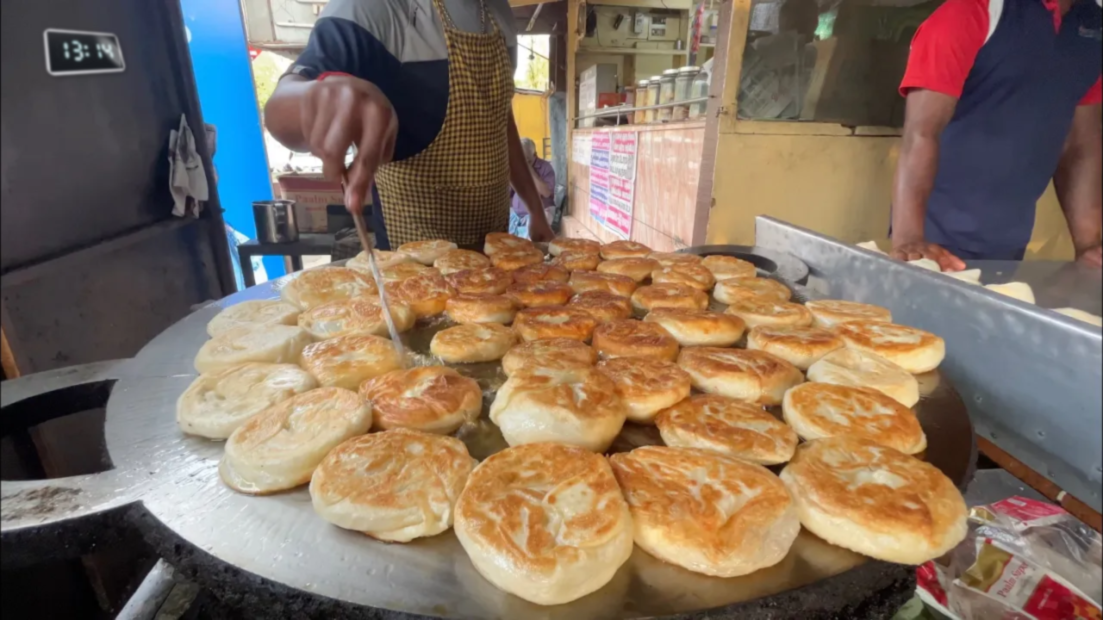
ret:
13,14
